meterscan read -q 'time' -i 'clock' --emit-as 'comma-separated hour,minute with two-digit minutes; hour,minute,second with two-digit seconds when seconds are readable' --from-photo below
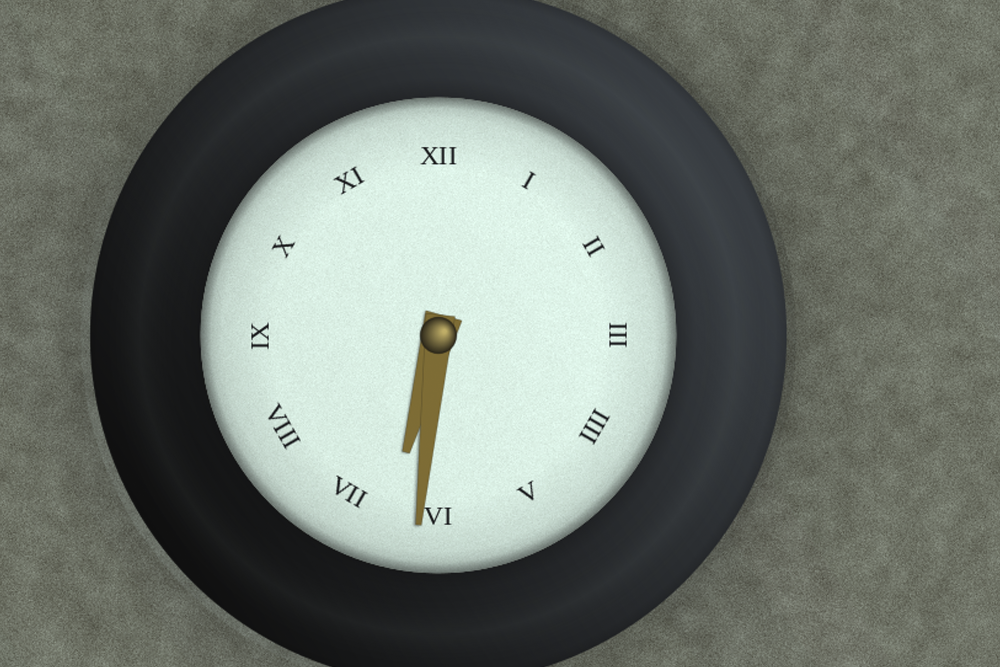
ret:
6,31
